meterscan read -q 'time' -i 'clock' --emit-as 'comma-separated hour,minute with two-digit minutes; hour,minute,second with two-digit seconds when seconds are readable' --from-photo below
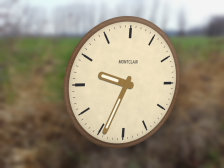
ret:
9,34
